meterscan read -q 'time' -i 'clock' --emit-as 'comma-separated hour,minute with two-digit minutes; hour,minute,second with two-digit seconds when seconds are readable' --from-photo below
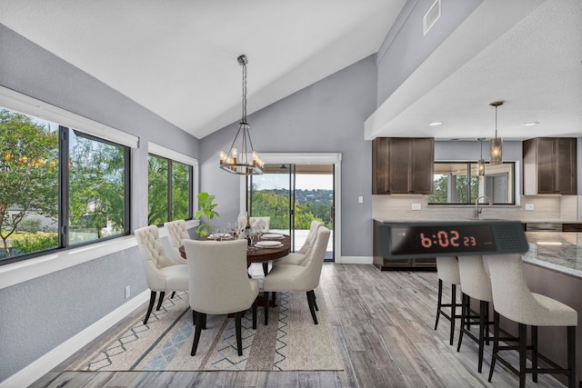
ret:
6,02,23
